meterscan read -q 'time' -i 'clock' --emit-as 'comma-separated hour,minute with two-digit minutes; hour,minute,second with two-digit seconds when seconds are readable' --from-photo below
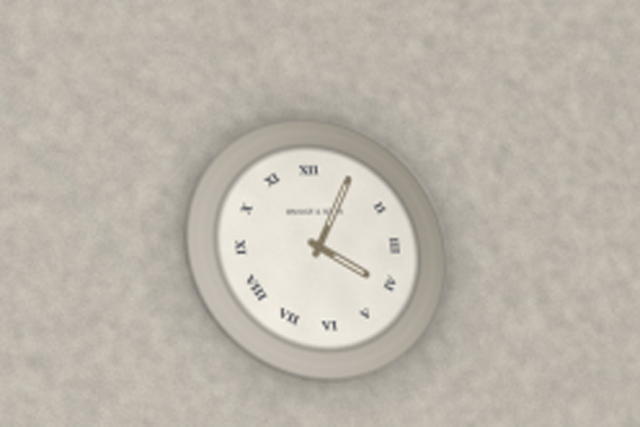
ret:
4,05
